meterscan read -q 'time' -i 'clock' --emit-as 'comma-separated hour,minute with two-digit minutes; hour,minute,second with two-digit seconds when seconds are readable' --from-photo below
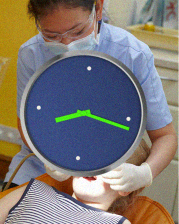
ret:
8,17
